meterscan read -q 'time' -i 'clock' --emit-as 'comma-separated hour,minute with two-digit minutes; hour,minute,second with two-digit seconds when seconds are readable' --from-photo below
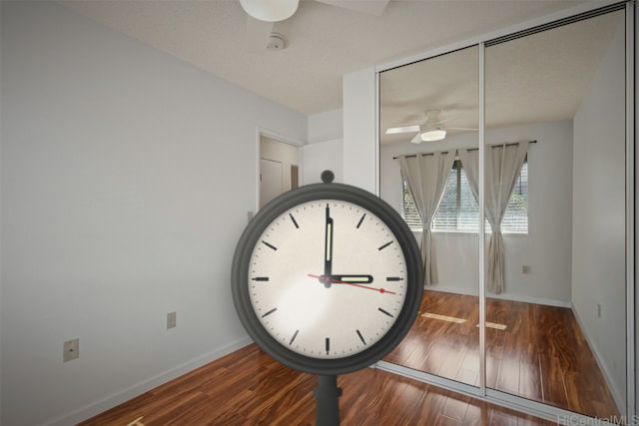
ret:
3,00,17
